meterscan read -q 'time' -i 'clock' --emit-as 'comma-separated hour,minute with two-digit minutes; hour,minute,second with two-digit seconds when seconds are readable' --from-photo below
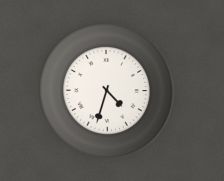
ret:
4,33
